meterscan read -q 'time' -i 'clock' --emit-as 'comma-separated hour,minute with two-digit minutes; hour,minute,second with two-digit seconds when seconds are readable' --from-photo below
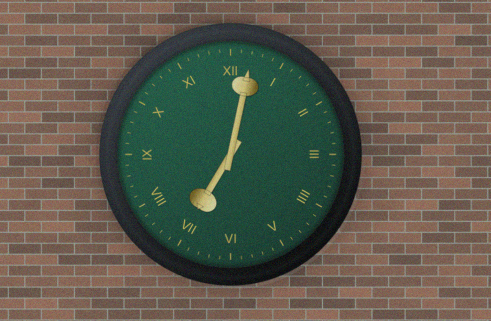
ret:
7,02
